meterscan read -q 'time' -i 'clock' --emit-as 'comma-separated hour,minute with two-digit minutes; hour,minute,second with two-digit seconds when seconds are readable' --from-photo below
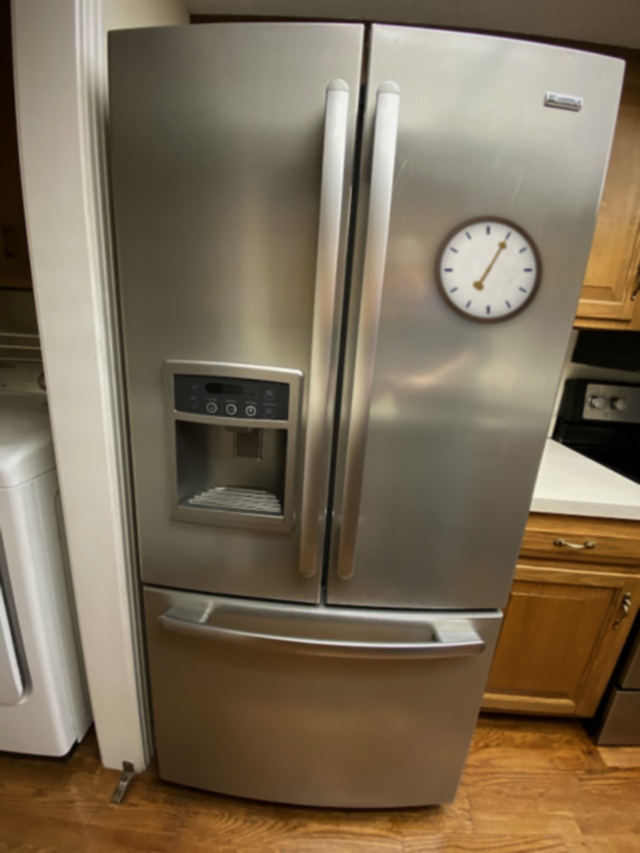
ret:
7,05
